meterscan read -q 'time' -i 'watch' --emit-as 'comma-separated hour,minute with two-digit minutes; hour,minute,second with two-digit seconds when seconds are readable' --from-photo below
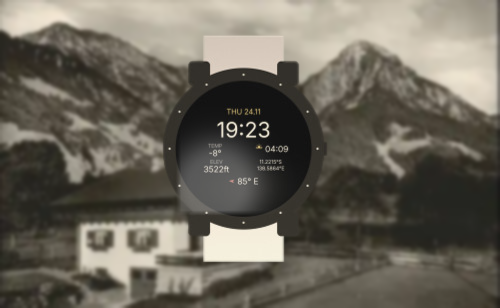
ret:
19,23
